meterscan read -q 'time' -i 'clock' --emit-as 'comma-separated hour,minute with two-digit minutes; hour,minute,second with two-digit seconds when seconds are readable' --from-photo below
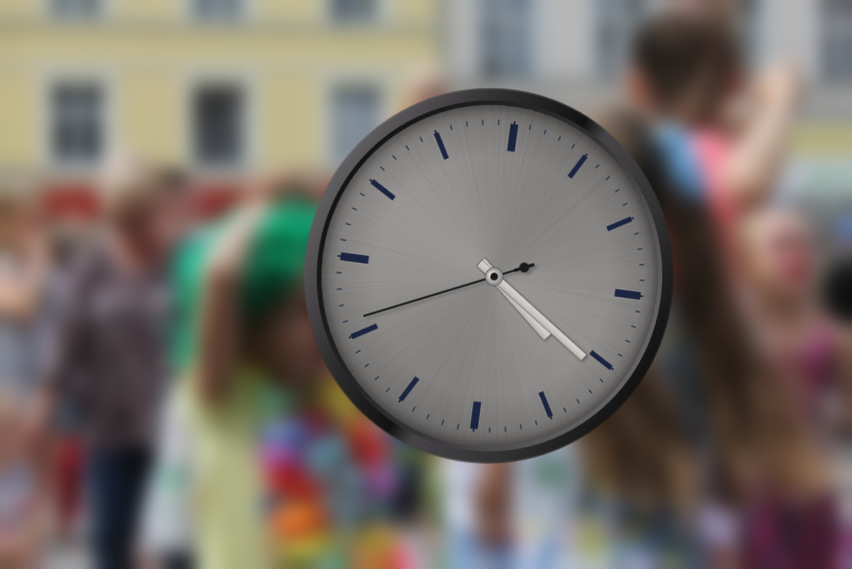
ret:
4,20,41
